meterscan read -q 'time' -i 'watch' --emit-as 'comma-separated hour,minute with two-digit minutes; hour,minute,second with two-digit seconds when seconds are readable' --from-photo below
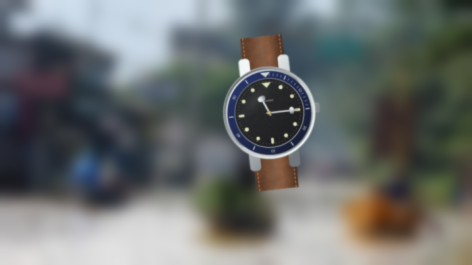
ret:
11,15
